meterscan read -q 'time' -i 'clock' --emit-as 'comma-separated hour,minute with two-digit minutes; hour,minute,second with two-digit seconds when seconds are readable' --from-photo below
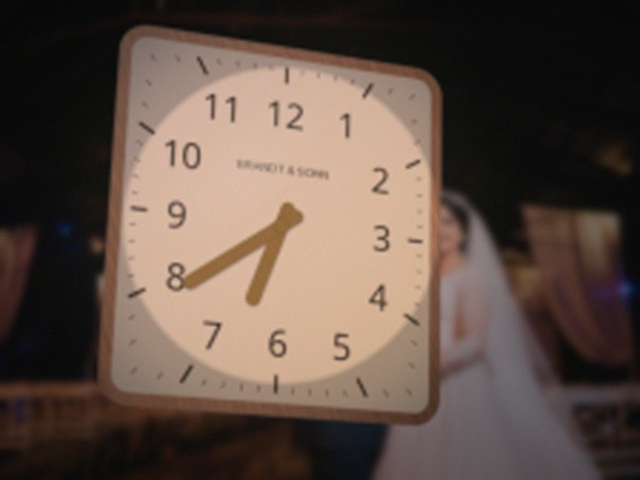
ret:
6,39
